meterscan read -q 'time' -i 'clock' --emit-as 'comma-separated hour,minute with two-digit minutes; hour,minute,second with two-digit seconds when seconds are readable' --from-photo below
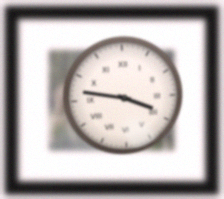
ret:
3,47
